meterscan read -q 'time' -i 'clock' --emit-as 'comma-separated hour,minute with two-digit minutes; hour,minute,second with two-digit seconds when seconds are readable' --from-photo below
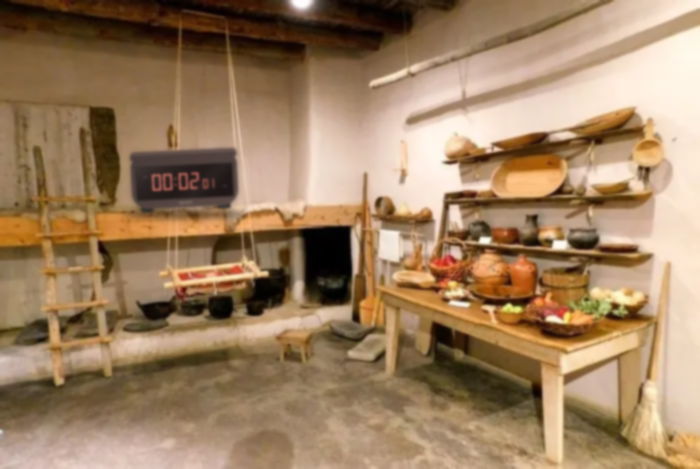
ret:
0,02
